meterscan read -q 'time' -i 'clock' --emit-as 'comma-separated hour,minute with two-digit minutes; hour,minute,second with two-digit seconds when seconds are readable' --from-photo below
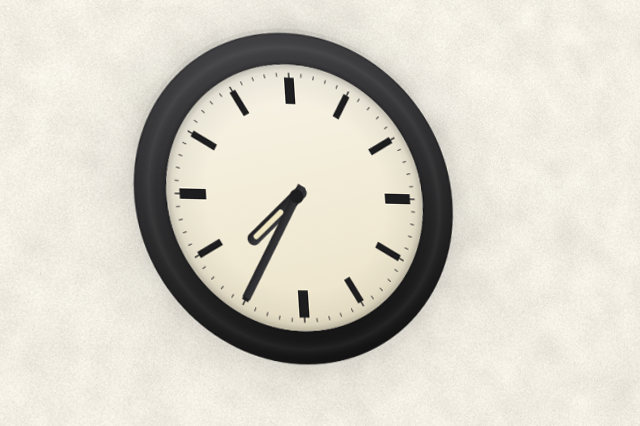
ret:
7,35
